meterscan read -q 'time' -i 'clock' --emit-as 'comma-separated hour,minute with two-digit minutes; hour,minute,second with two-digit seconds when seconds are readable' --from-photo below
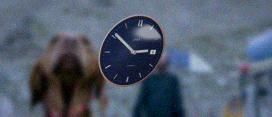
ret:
2,51
